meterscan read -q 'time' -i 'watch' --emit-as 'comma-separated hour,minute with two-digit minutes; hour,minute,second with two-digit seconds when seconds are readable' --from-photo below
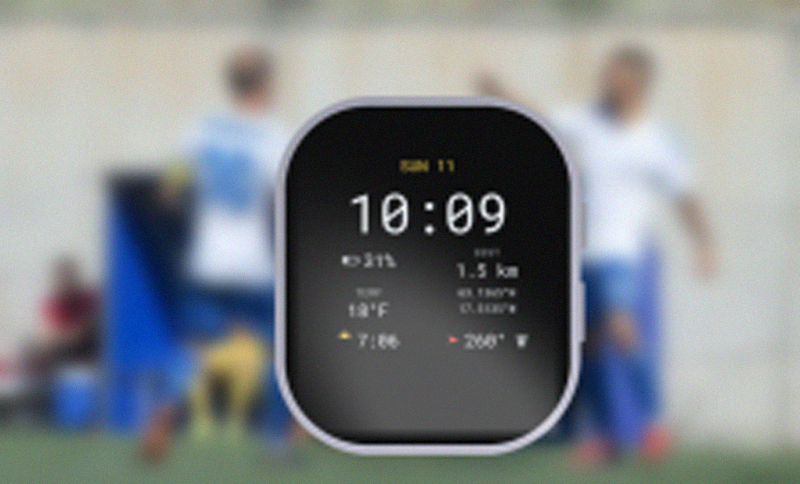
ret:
10,09
